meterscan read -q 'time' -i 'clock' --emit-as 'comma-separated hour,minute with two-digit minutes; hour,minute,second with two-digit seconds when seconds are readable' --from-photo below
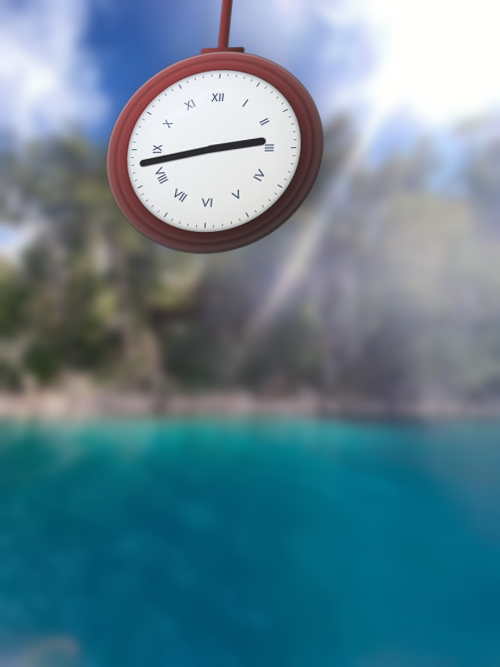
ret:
2,43
